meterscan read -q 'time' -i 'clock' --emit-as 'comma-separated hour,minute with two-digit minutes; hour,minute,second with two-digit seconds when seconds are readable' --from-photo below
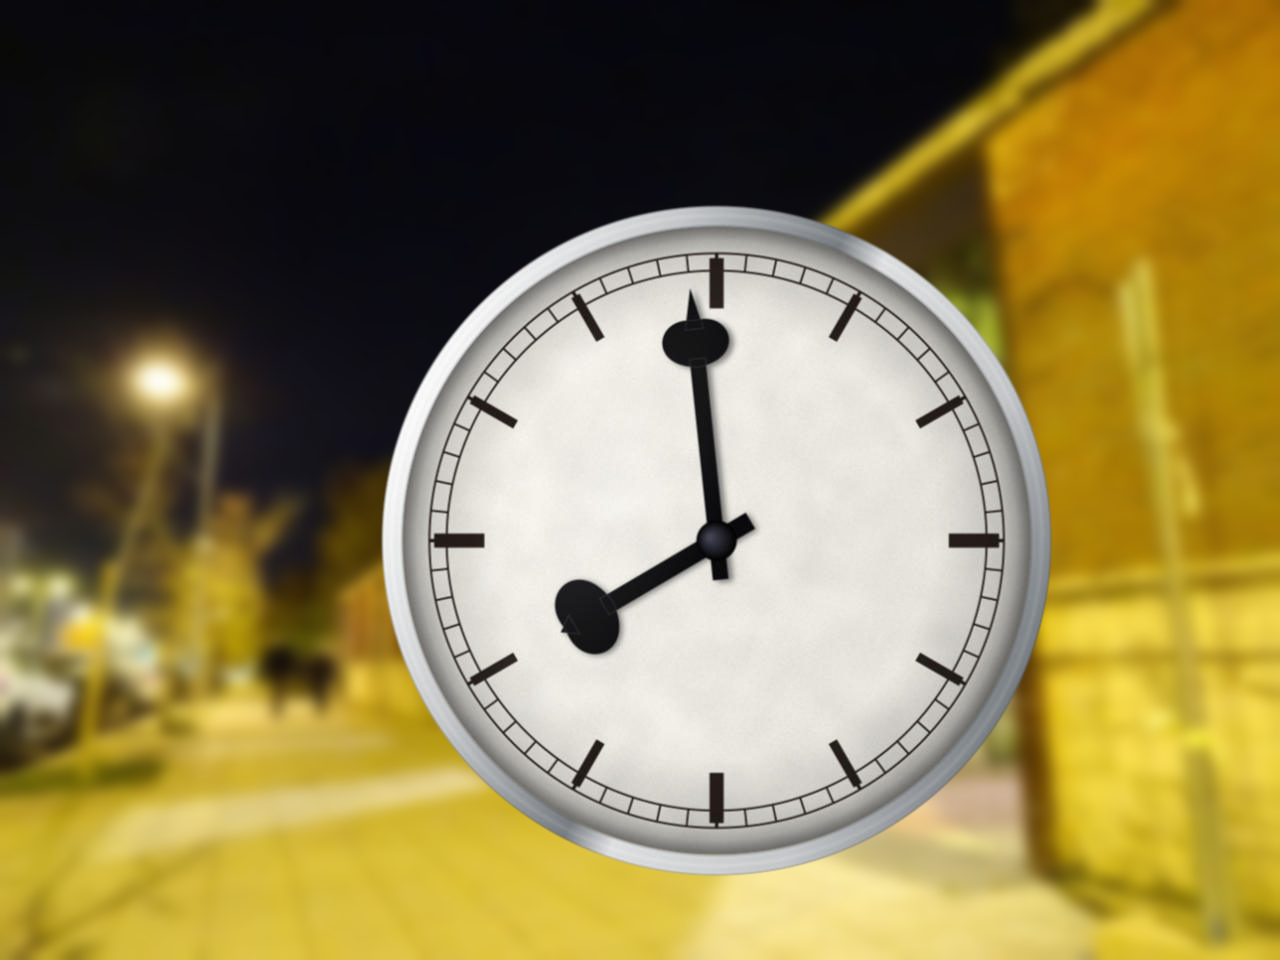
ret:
7,59
